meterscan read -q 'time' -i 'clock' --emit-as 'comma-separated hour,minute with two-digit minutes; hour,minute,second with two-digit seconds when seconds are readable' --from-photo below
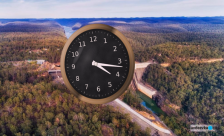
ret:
4,17
